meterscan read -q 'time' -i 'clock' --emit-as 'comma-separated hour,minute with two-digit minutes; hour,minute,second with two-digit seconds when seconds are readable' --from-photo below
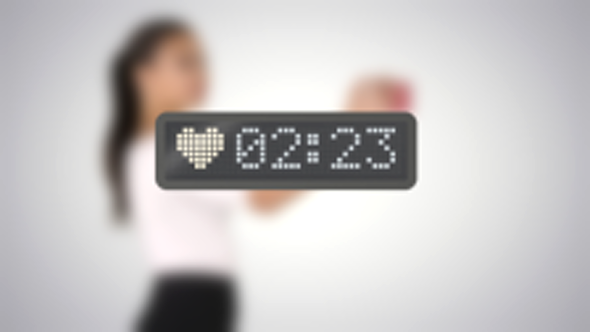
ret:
2,23
